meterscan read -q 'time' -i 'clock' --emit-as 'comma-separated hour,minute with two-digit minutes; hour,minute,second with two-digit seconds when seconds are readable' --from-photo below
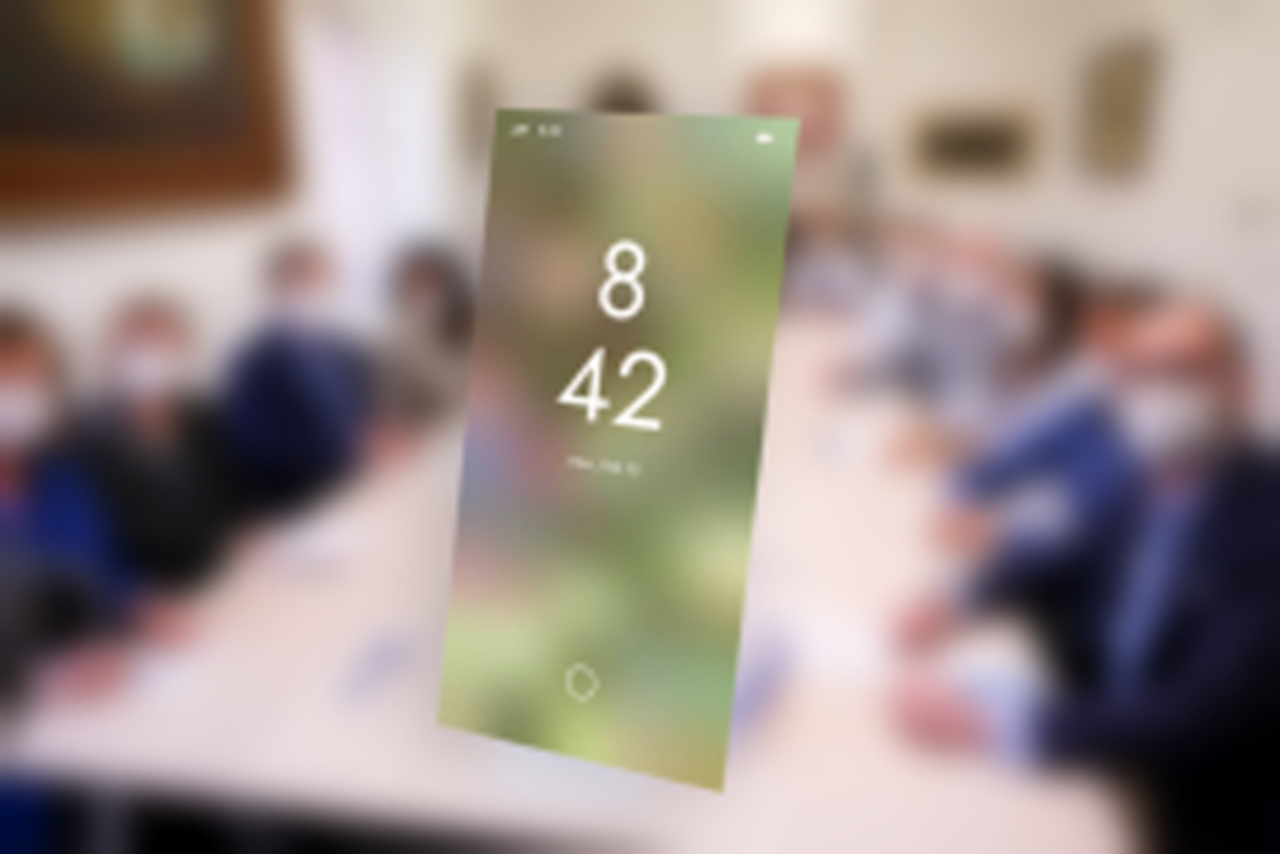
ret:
8,42
